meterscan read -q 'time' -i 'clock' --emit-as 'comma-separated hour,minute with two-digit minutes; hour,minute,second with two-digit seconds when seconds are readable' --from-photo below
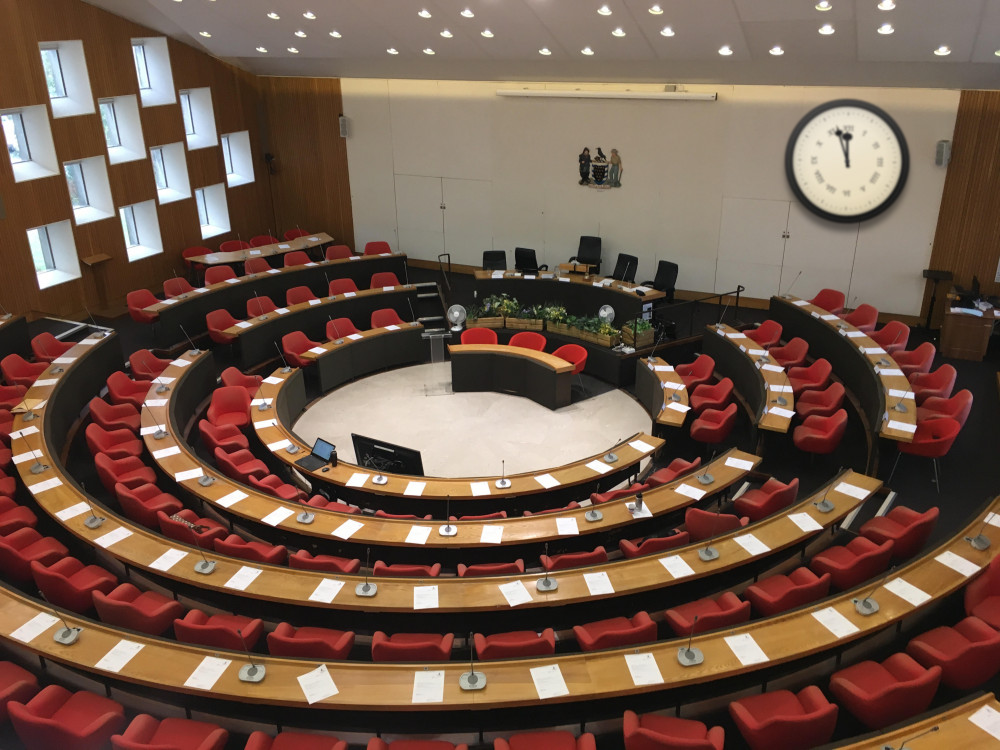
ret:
11,57
